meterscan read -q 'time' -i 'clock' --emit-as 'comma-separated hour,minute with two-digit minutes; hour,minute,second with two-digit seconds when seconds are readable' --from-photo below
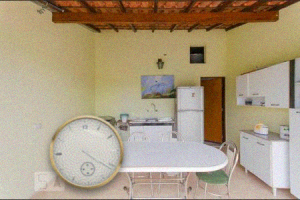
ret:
4,21
